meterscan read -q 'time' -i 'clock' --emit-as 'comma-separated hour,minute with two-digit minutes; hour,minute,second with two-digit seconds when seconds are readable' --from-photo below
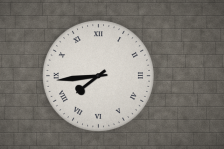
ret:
7,44
